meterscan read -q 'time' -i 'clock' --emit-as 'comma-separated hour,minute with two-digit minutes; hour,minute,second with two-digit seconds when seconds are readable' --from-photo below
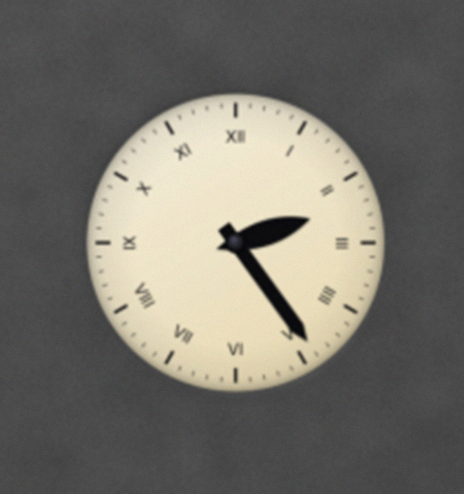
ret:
2,24
